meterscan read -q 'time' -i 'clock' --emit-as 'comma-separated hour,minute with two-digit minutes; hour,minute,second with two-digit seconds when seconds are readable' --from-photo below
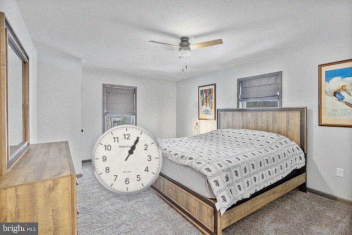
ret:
1,05
